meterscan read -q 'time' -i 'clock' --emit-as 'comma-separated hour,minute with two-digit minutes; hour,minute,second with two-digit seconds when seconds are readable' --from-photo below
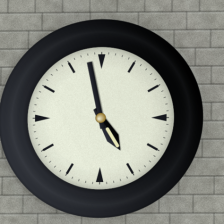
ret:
4,58
